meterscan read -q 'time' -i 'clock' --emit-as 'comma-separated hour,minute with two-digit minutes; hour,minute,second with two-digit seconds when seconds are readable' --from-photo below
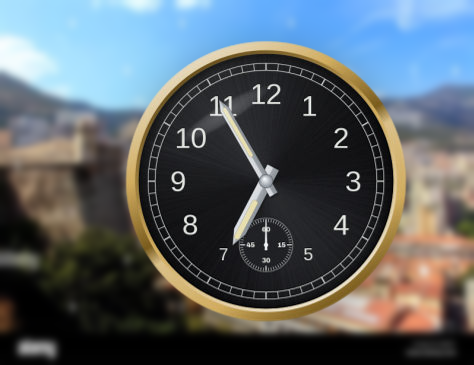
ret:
6,55
